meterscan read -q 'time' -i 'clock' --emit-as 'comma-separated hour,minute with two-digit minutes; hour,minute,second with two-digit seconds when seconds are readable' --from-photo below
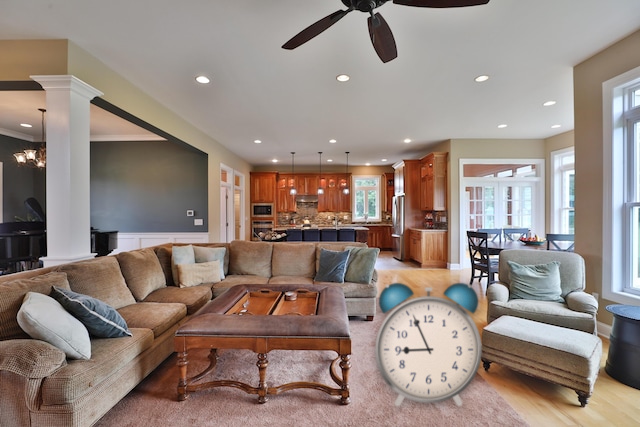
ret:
8,56
